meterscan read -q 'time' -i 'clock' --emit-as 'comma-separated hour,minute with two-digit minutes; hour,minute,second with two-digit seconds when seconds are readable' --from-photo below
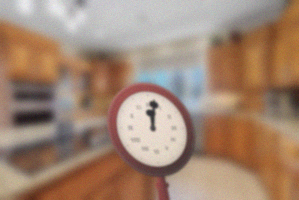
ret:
12,02
